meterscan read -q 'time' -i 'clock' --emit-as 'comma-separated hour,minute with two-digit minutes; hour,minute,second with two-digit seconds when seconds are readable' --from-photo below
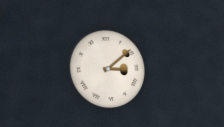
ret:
3,09
